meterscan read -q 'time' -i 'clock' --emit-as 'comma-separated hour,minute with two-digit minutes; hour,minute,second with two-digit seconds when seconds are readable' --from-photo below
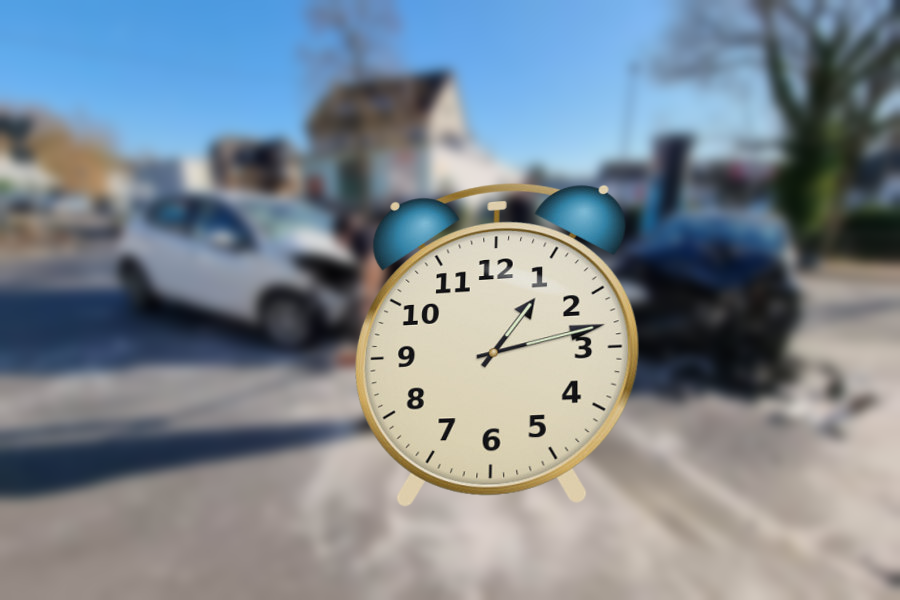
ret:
1,13
